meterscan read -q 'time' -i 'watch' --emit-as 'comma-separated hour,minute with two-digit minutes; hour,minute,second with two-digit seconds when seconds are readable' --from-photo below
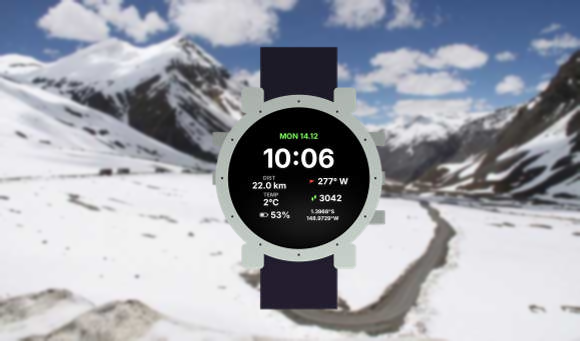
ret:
10,06
